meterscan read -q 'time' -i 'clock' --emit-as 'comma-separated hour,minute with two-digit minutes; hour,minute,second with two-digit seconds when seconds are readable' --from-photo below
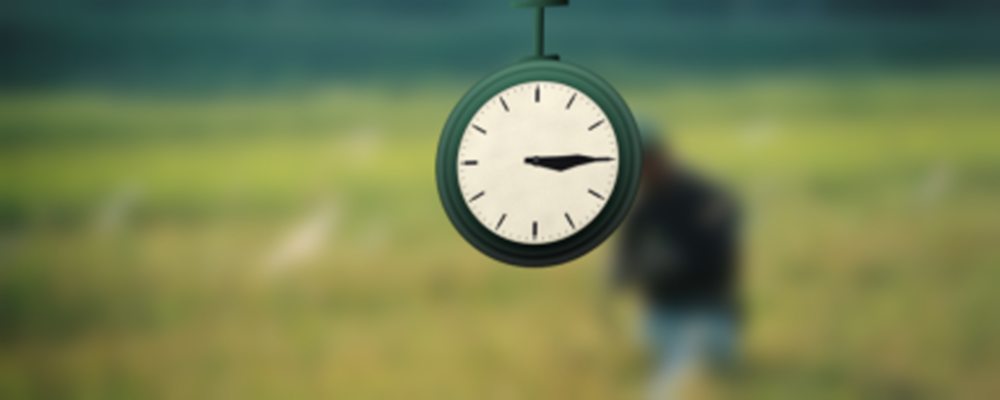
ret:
3,15
